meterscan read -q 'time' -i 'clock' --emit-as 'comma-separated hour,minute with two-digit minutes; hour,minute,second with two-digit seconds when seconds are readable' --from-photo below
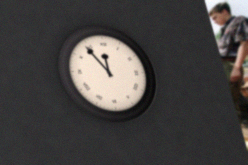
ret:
11,54
